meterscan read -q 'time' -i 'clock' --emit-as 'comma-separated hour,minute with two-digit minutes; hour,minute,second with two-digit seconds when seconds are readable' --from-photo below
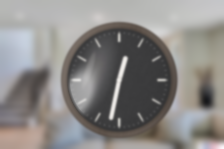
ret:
12,32
